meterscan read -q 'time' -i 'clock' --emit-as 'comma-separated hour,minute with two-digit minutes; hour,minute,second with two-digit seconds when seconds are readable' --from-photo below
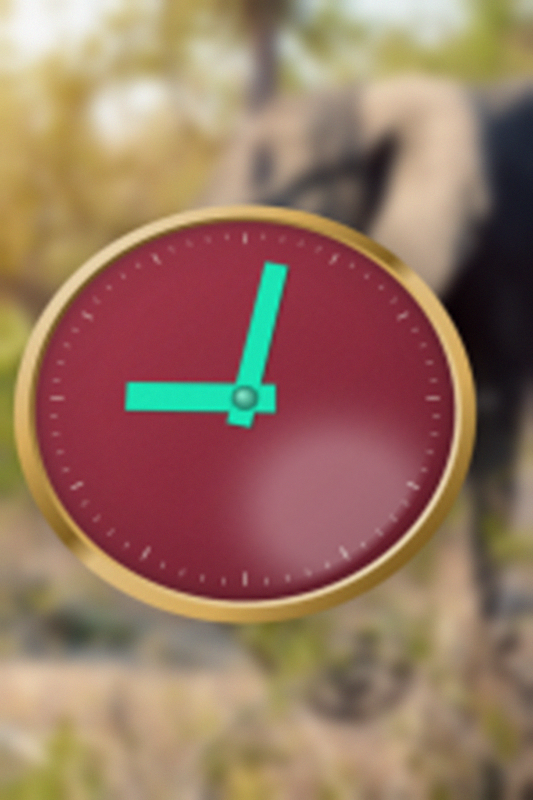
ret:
9,02
